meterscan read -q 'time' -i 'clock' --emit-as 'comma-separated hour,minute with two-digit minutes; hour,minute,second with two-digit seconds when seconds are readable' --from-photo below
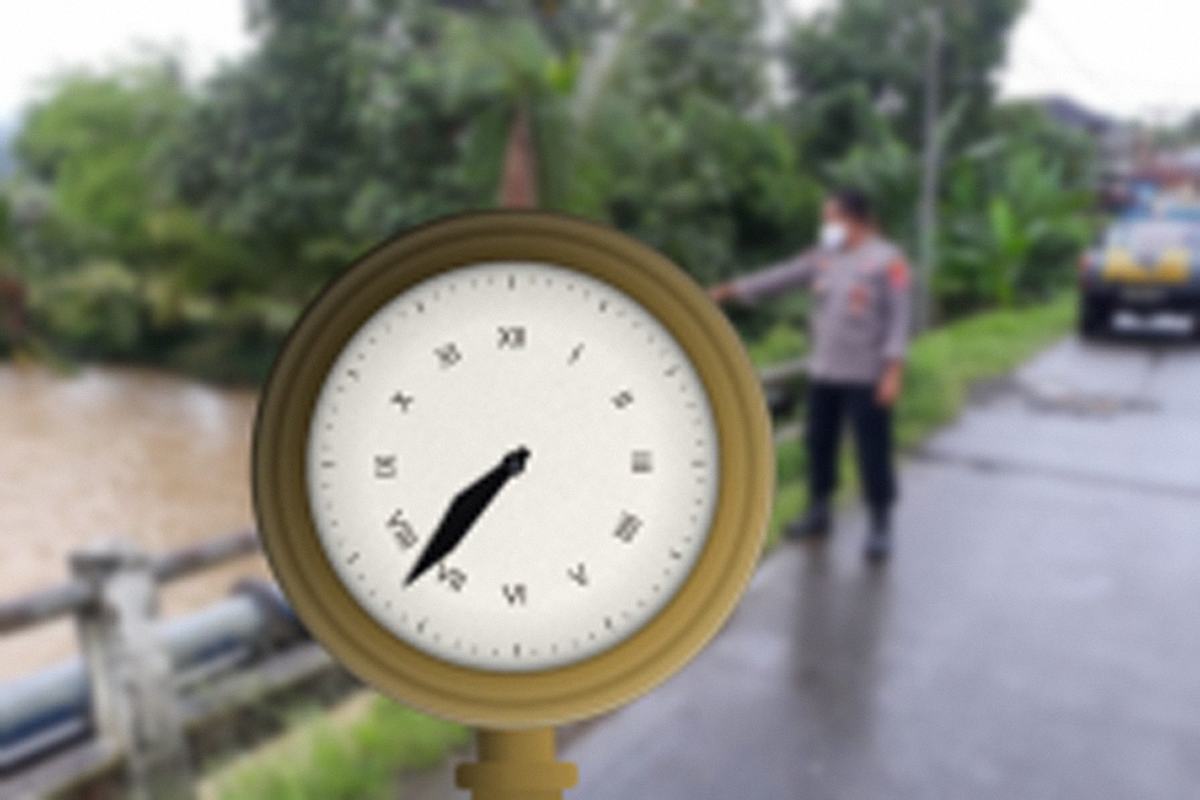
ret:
7,37
